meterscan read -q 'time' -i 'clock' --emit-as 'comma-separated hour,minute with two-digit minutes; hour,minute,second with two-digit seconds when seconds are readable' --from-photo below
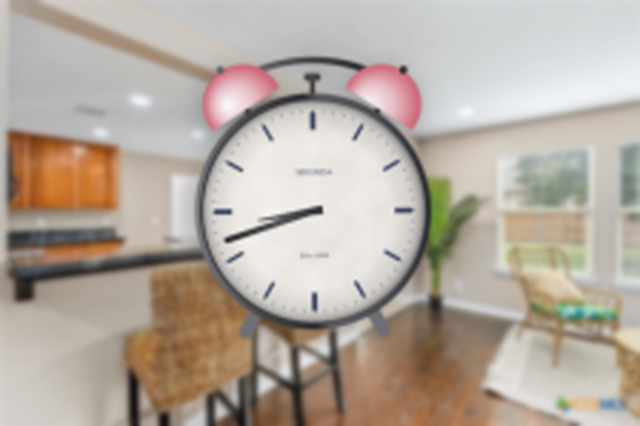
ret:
8,42
